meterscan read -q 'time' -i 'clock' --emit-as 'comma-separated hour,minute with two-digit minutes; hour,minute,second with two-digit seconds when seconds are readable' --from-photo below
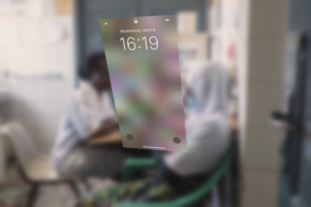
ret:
16,19
